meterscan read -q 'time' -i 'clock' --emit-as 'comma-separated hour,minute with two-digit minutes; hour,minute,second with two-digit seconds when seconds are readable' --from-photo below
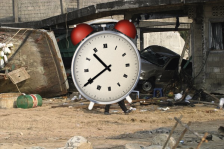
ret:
10,40
